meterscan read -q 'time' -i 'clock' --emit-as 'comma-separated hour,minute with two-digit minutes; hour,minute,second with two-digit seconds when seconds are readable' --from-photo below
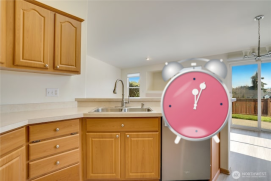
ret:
12,04
